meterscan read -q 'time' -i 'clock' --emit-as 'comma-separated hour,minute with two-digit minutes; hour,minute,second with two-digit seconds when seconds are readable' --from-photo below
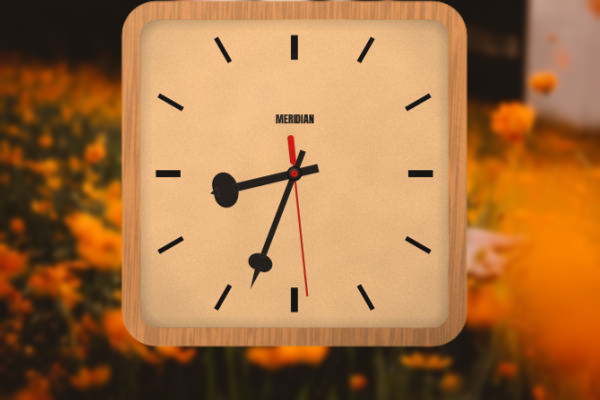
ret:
8,33,29
